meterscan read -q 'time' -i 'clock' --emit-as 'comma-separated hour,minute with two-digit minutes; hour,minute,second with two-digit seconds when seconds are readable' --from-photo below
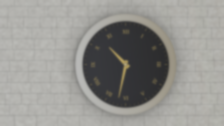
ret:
10,32
